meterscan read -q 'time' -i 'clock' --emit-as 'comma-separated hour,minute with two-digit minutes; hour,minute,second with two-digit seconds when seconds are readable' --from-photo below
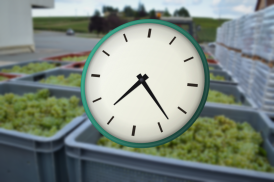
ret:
7,23
